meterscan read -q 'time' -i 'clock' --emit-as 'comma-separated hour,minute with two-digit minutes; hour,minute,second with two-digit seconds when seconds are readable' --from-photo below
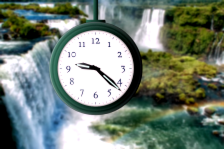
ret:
9,22
